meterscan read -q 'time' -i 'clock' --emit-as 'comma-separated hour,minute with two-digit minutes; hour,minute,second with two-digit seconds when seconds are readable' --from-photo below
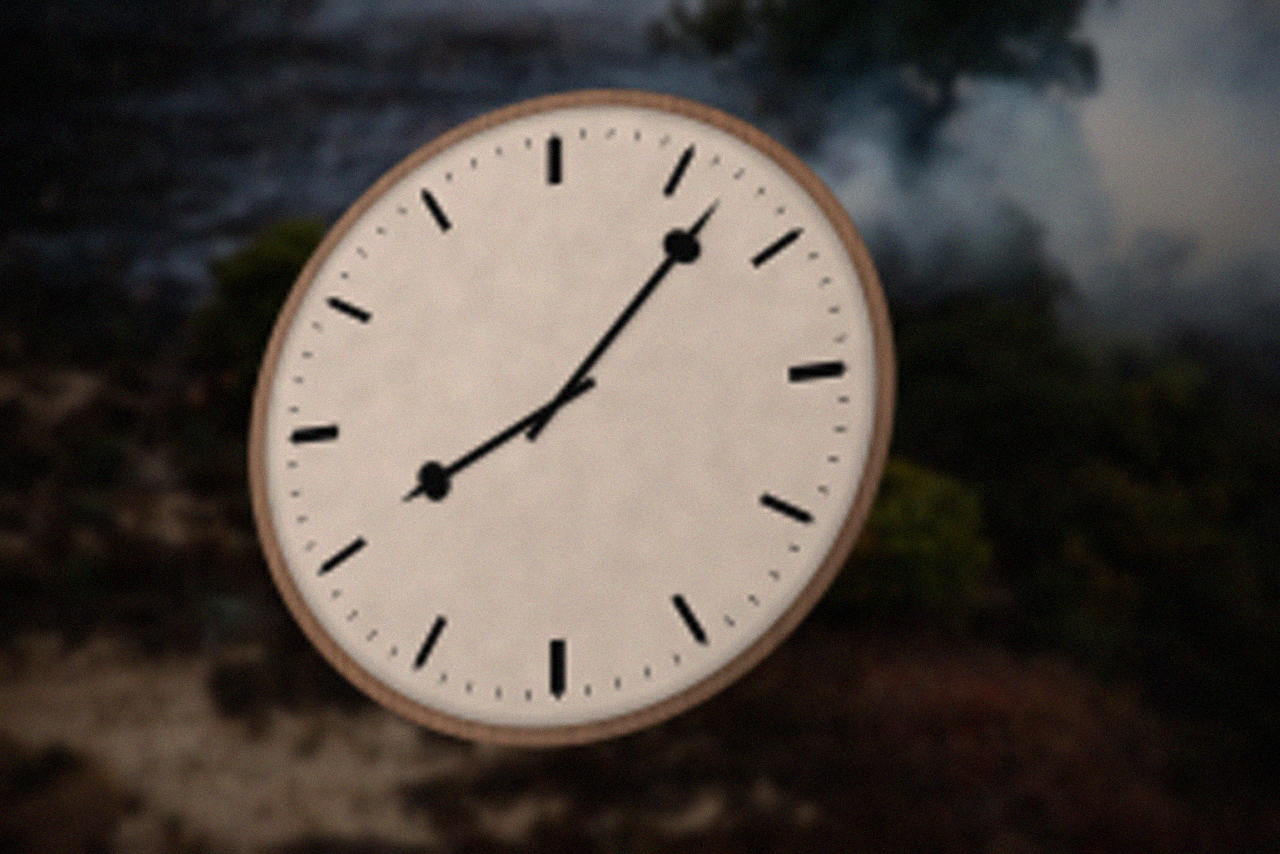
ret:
8,07
